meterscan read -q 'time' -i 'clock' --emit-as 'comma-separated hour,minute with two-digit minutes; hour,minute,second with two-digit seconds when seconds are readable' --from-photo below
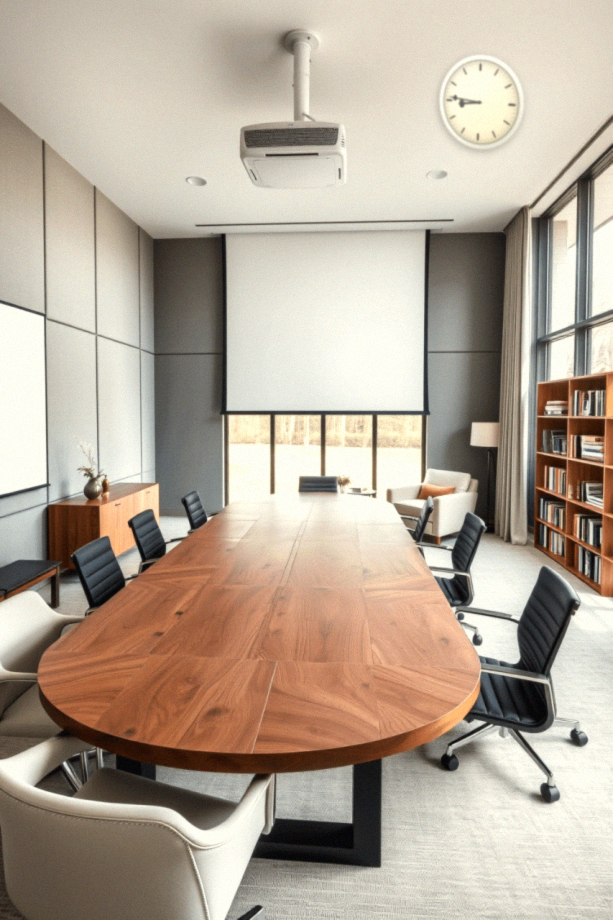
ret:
8,46
